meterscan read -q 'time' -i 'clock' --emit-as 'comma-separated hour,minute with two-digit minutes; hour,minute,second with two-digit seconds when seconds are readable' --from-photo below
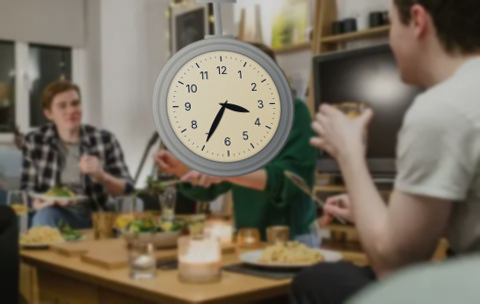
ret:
3,35
